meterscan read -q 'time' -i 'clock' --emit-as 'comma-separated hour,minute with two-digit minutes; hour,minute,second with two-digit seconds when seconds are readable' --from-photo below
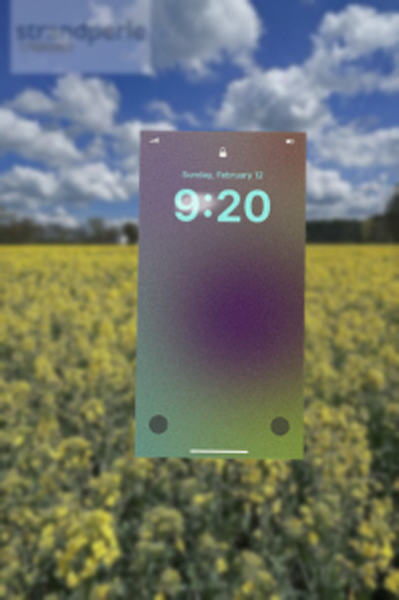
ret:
9,20
